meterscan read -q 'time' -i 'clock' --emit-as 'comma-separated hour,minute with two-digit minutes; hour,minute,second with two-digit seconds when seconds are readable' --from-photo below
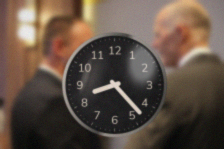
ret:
8,23
